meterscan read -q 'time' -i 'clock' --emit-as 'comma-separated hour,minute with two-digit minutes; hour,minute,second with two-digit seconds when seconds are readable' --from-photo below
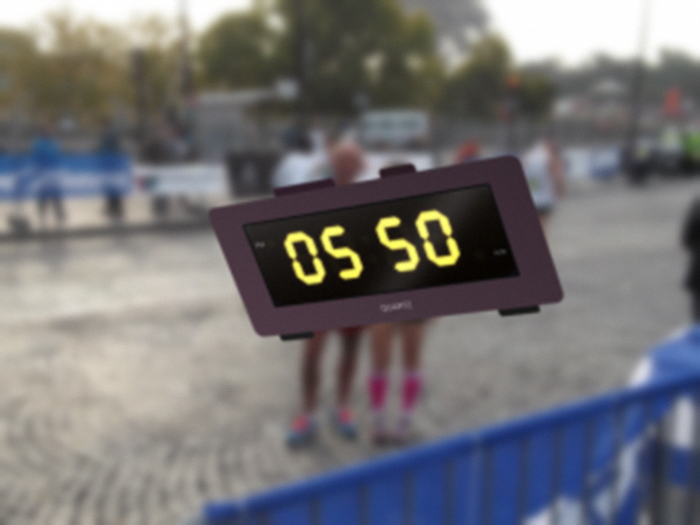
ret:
5,50
